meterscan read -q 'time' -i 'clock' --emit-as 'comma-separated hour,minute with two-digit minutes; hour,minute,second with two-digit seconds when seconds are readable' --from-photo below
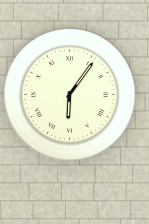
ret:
6,06
